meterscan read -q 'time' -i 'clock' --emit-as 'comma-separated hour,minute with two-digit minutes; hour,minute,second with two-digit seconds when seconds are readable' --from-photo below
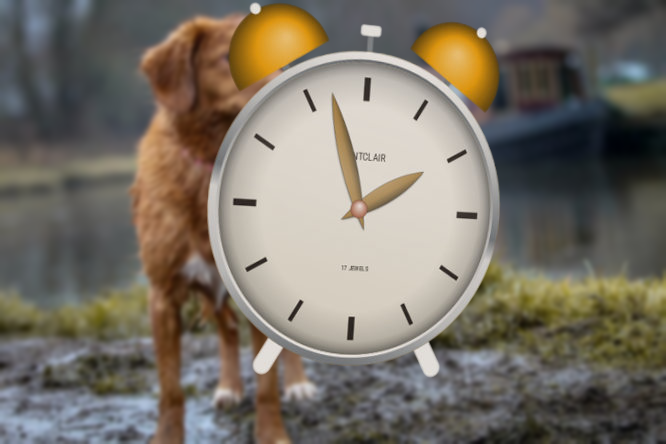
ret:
1,57
